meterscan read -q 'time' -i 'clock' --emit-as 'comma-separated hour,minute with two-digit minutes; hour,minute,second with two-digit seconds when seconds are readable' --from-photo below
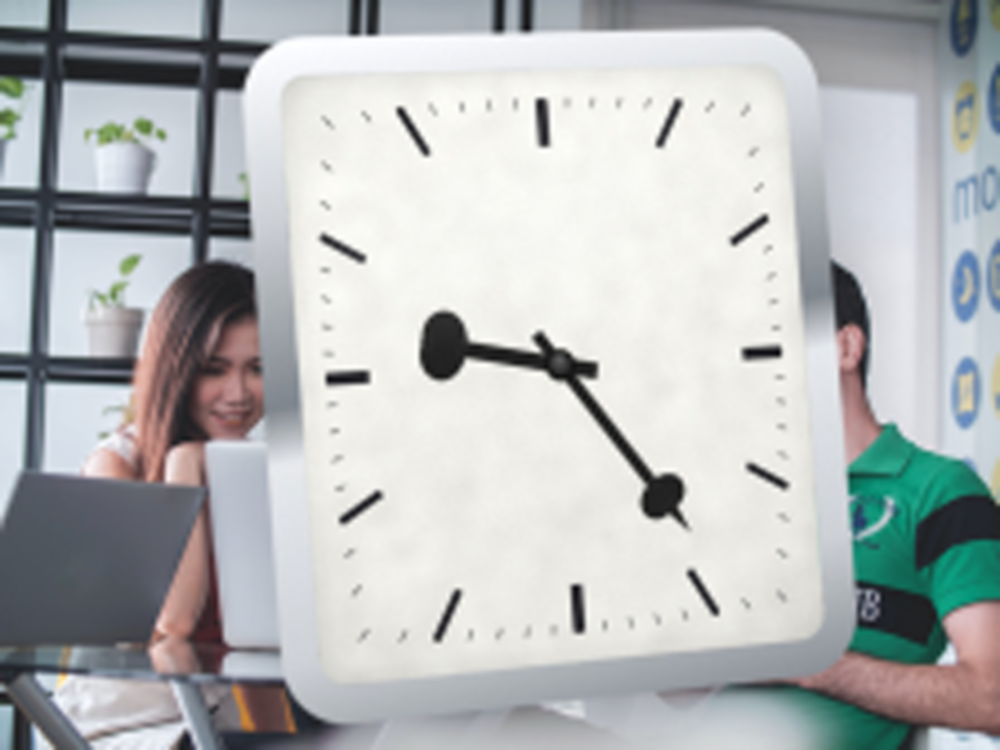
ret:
9,24
